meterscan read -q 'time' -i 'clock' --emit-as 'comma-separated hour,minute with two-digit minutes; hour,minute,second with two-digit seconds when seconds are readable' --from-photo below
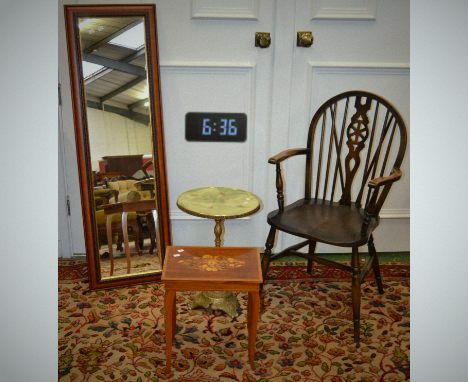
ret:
6,36
